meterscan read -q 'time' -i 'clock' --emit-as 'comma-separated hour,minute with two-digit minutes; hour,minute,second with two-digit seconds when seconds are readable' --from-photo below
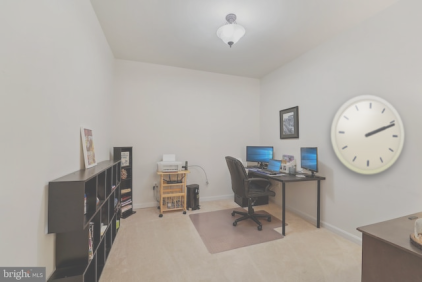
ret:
2,11
